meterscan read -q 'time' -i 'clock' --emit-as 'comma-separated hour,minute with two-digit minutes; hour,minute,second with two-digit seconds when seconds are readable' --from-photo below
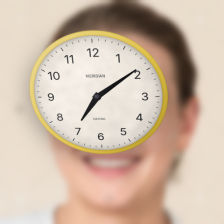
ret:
7,09
